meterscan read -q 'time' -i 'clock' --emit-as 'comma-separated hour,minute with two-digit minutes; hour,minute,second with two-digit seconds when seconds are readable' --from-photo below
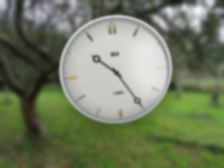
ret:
10,25
